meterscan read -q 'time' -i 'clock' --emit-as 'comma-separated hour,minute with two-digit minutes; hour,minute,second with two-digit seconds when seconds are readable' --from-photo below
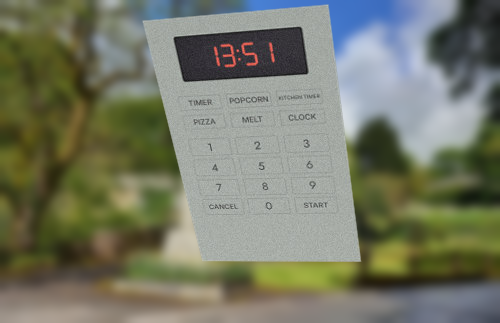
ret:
13,51
